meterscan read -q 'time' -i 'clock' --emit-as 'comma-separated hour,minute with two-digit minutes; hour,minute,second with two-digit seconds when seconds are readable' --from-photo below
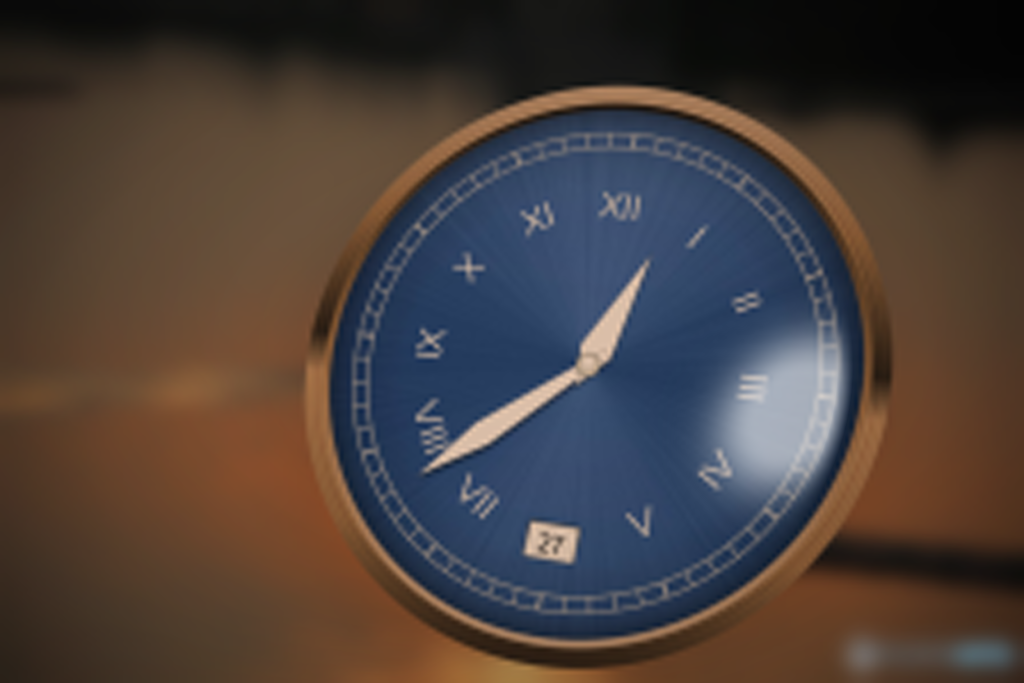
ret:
12,38
